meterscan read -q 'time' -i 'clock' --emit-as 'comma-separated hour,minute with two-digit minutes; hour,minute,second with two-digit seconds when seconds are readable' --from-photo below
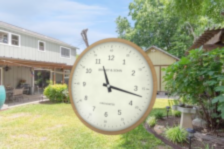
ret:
11,17
